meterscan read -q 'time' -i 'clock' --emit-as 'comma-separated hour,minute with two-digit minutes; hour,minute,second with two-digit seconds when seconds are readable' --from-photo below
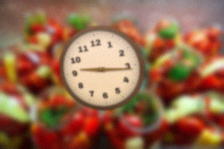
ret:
9,16
